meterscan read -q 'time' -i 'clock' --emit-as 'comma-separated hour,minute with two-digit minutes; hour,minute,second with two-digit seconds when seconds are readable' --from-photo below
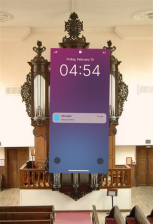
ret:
4,54
